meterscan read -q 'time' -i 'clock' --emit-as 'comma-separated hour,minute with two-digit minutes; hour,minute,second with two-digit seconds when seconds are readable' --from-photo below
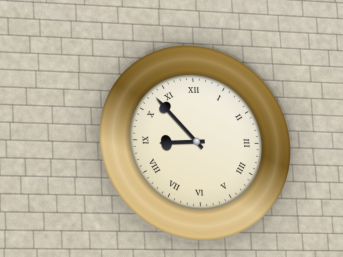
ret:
8,53
